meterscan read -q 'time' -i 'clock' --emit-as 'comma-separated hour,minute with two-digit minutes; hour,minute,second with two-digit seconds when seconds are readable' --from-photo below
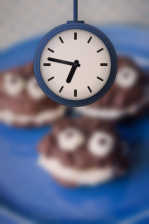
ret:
6,47
